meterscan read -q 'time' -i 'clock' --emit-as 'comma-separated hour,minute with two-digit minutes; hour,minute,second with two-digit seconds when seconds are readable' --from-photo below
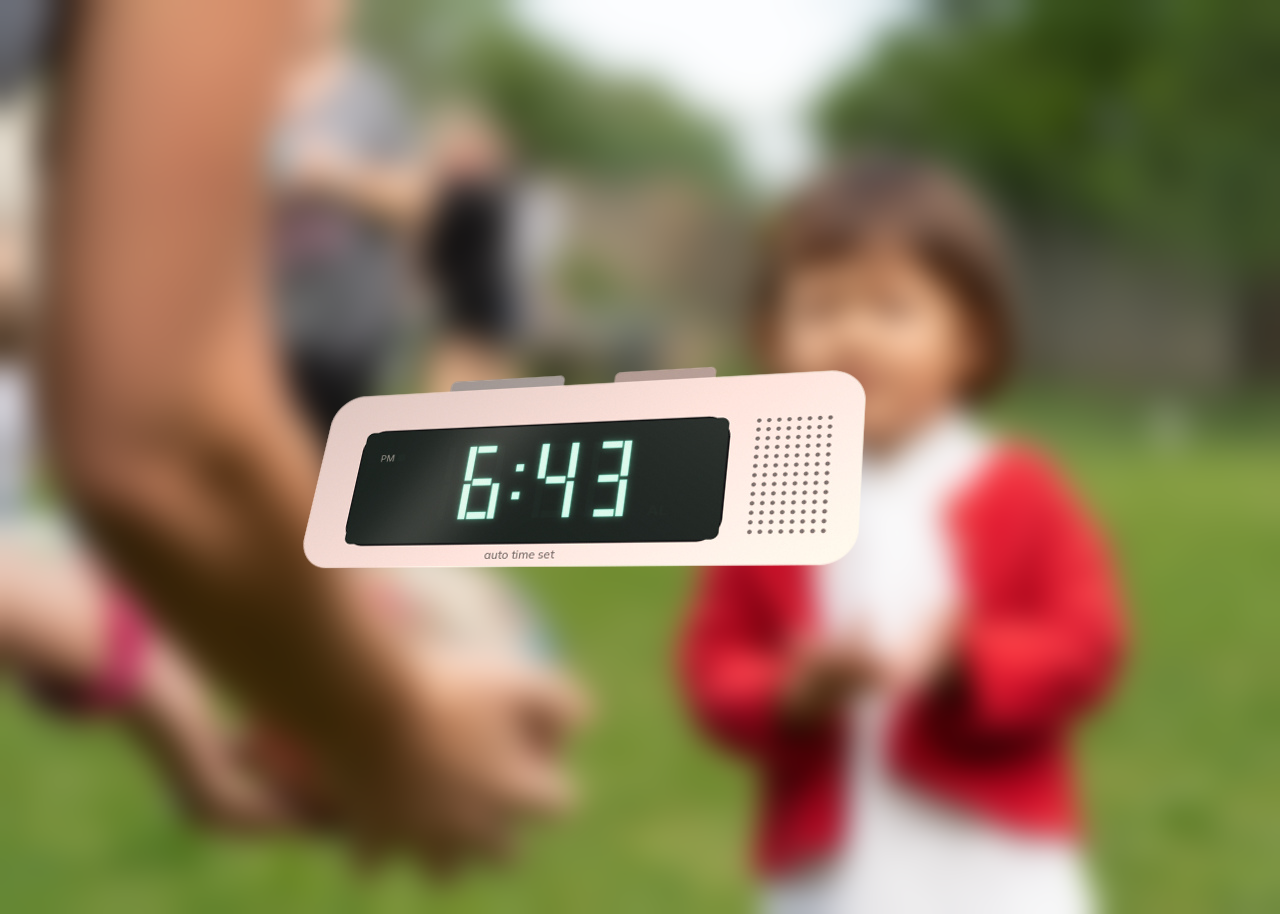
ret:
6,43
